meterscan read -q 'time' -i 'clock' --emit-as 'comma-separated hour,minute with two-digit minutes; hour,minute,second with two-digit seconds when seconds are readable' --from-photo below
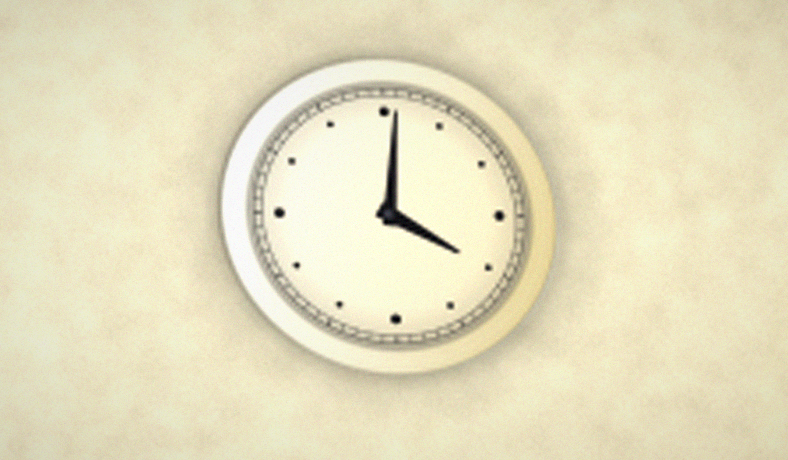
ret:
4,01
